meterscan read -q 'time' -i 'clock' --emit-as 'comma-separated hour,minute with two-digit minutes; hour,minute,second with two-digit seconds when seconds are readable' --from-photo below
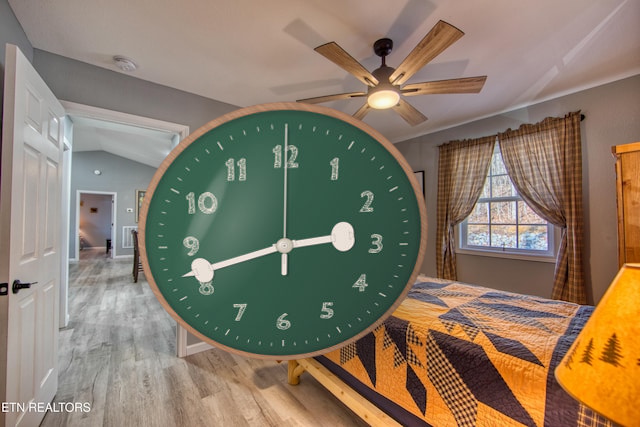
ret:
2,42,00
